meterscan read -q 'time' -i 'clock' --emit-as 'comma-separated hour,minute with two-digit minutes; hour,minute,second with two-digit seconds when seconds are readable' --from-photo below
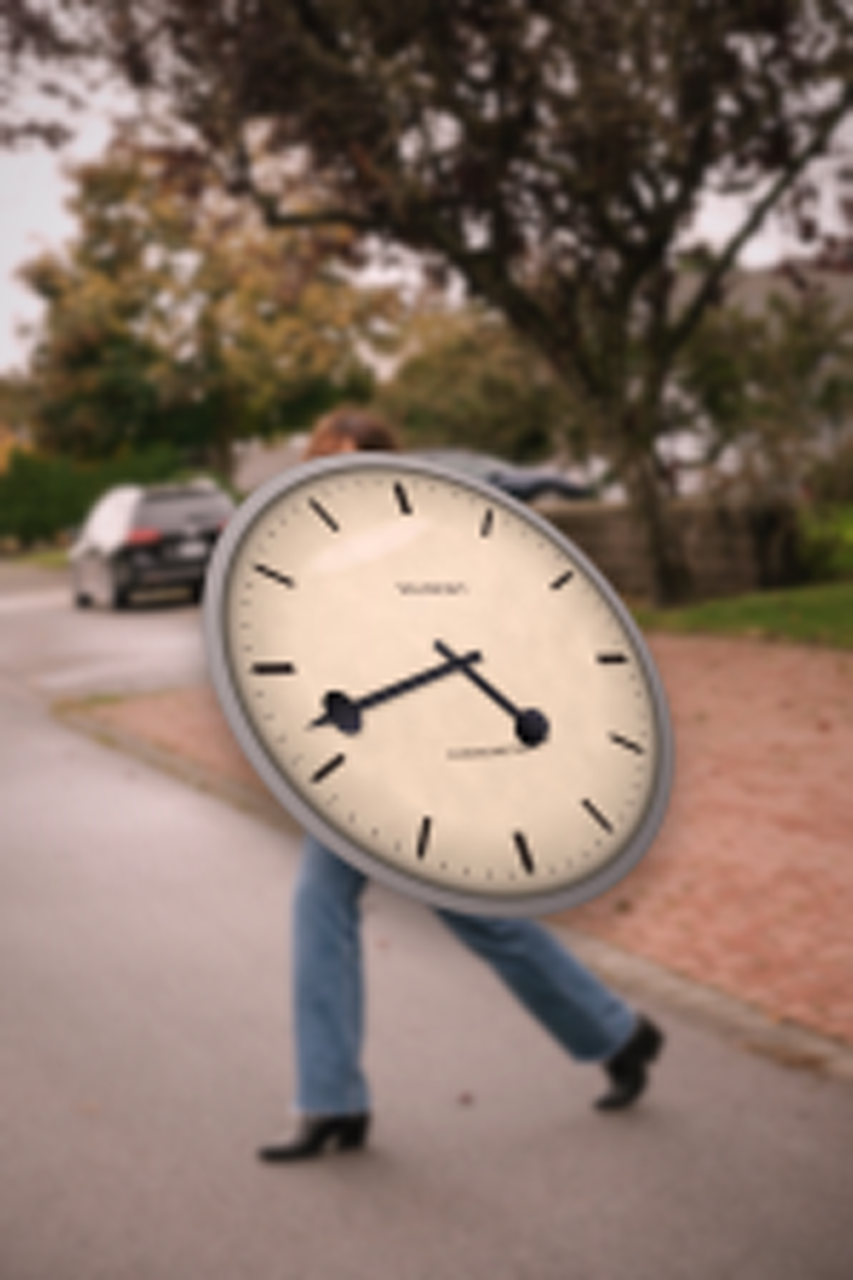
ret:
4,42
